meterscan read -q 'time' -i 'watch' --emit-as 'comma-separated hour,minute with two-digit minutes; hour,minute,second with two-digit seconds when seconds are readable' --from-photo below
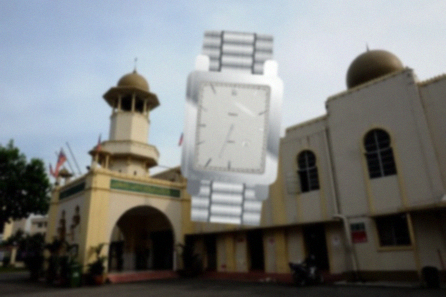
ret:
6,33
